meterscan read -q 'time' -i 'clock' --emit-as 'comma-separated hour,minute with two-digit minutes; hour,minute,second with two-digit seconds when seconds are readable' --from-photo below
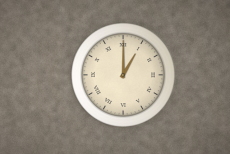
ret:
1,00
